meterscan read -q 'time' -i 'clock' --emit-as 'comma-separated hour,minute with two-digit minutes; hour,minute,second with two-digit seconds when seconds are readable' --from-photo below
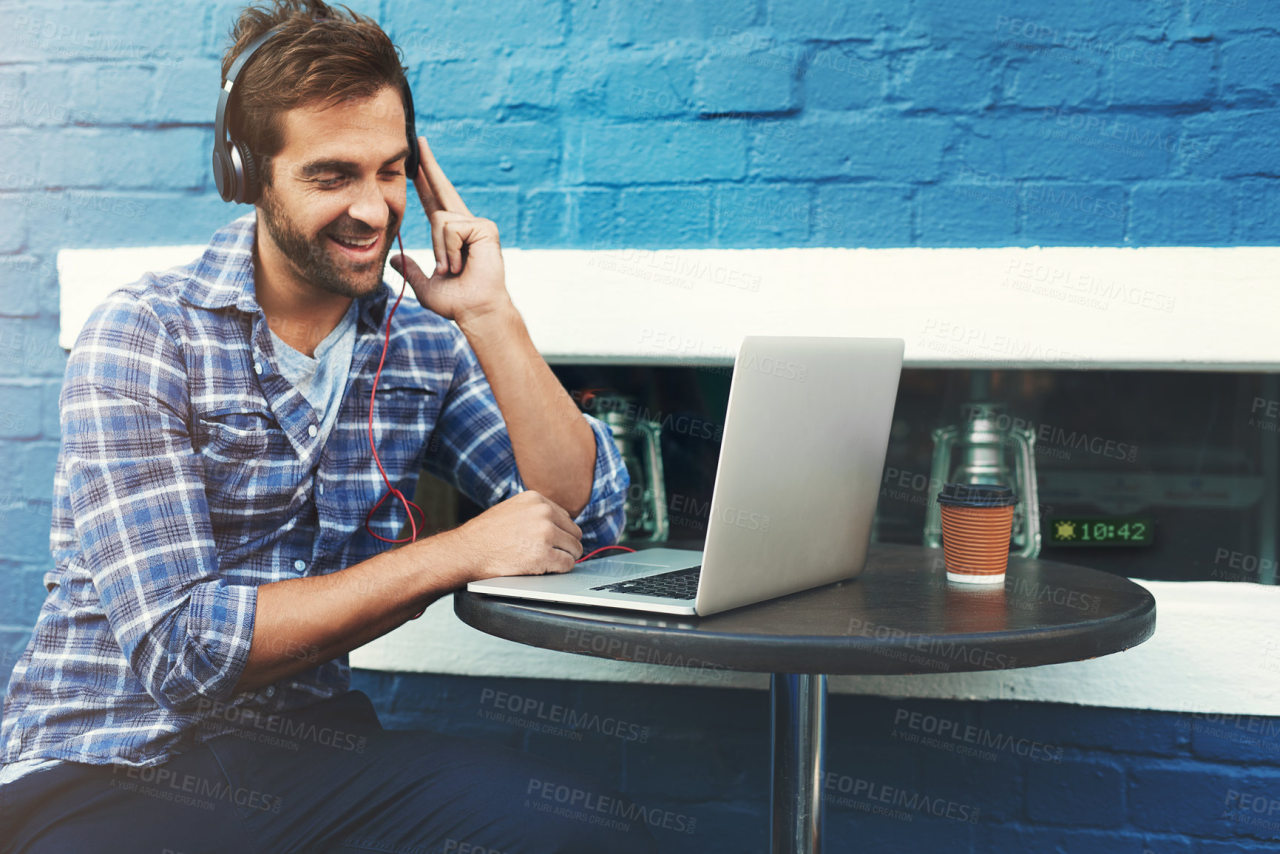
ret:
10,42
